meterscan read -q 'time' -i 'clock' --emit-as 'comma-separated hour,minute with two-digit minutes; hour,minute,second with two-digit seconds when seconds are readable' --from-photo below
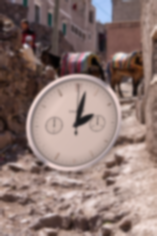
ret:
2,02
